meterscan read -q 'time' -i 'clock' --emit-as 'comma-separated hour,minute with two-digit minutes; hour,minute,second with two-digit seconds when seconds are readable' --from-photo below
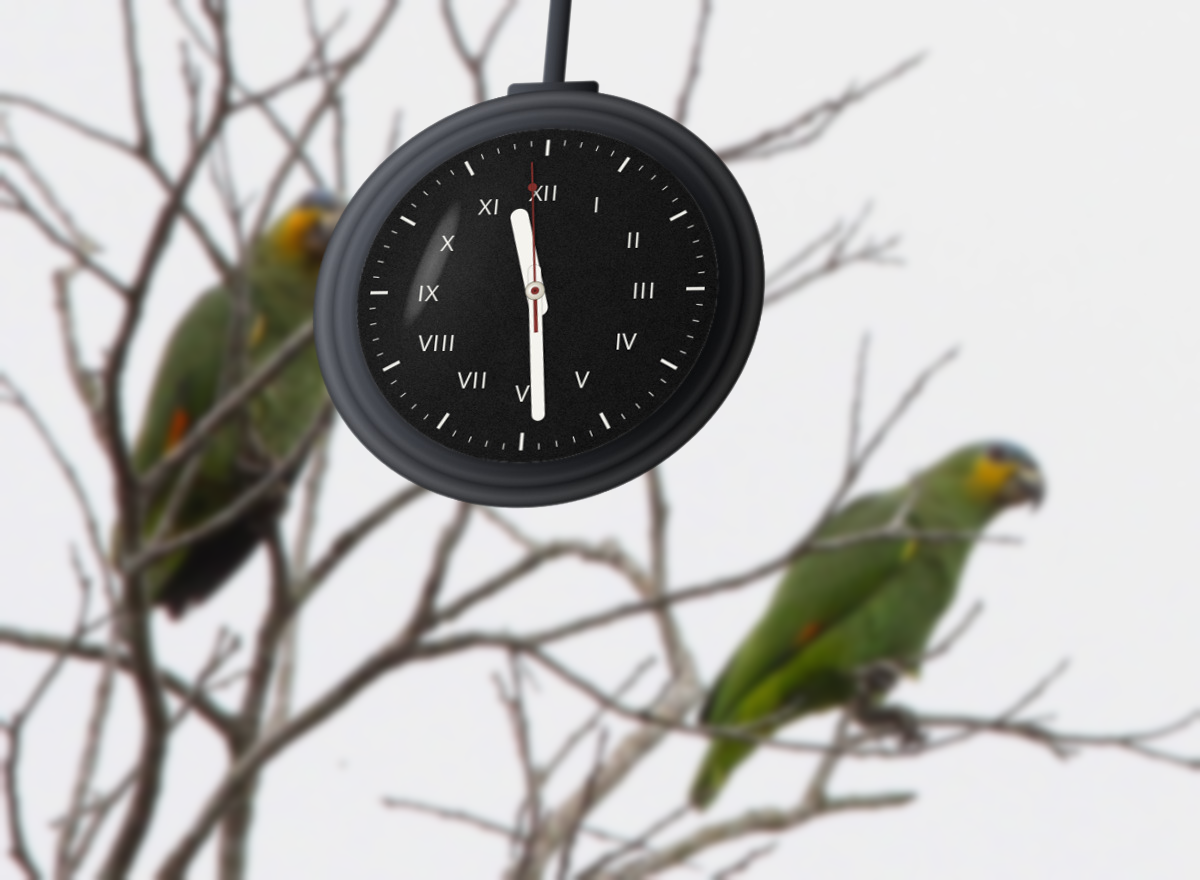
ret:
11,28,59
